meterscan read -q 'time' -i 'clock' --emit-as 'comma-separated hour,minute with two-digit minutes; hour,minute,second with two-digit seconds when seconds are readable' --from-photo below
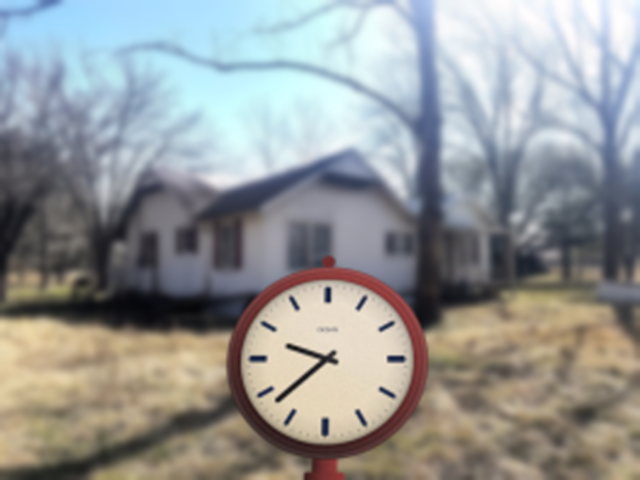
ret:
9,38
